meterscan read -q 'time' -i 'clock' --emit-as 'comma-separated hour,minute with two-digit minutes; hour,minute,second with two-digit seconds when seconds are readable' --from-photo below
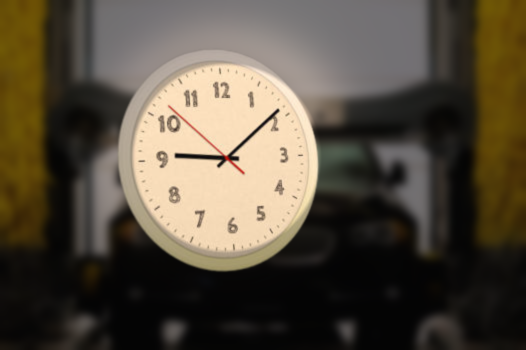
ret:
9,08,52
